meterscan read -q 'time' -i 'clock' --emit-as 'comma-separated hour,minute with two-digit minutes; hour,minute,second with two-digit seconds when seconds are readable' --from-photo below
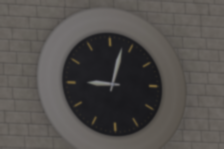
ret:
9,03
